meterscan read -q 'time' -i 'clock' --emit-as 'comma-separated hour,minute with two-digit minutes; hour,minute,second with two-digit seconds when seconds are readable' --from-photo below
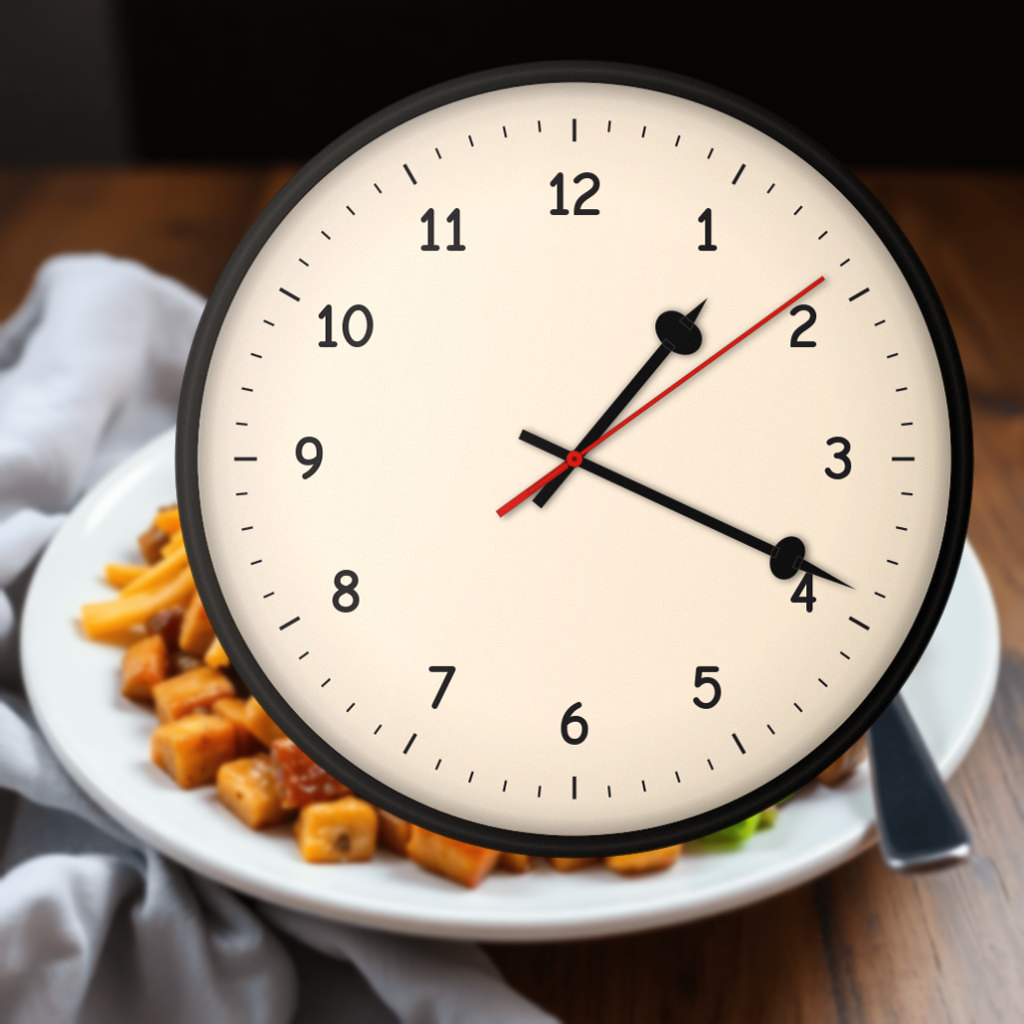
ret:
1,19,09
